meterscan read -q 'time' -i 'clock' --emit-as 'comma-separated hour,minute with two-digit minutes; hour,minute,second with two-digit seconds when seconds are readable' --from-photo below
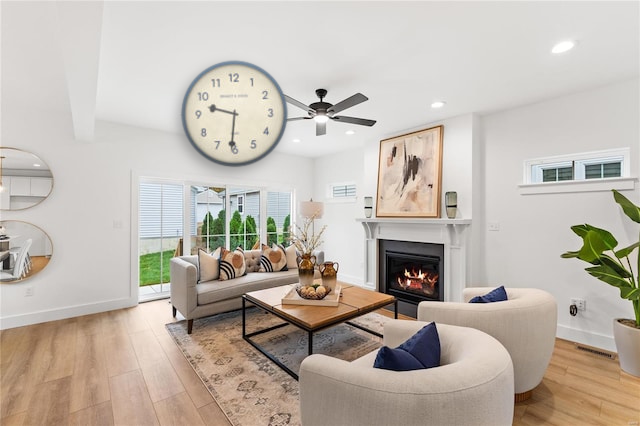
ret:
9,31
